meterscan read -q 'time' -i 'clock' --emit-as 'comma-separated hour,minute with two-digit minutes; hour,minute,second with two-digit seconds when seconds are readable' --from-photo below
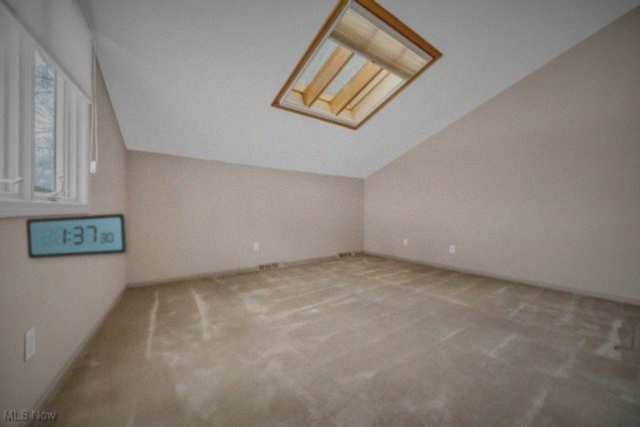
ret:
1,37
